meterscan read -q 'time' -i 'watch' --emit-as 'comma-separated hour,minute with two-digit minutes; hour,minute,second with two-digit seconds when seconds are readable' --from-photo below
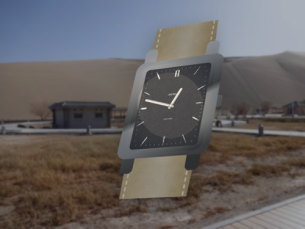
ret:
12,48
